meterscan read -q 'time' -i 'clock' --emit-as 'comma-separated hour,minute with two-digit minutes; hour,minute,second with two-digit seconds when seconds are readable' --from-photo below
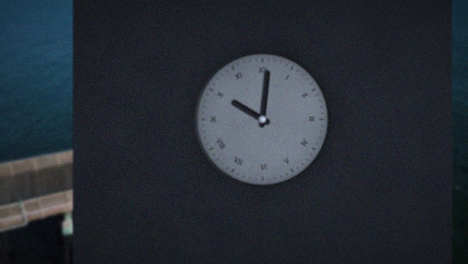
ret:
10,01
